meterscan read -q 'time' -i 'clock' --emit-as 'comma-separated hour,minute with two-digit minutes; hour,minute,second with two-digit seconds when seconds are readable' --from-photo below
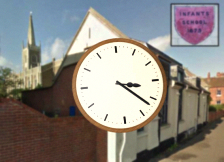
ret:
3,22
